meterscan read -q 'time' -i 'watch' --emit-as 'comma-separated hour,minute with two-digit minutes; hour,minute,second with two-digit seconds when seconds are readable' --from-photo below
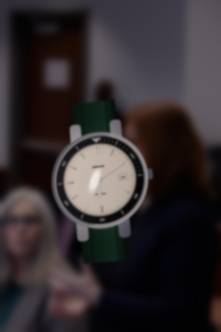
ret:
6,10
